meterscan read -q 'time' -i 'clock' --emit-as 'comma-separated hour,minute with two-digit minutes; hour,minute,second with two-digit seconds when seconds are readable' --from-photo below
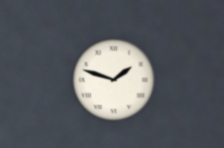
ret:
1,48
